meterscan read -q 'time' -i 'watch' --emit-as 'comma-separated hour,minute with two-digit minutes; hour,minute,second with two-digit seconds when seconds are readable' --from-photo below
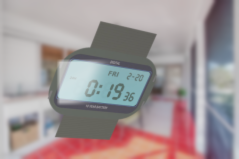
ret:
0,19,36
